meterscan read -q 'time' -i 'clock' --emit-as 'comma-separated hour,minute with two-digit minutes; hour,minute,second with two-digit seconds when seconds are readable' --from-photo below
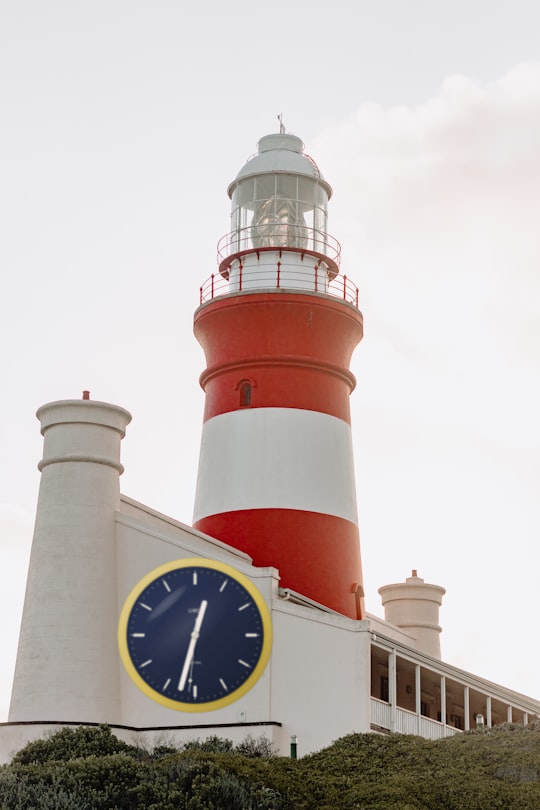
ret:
12,32,31
